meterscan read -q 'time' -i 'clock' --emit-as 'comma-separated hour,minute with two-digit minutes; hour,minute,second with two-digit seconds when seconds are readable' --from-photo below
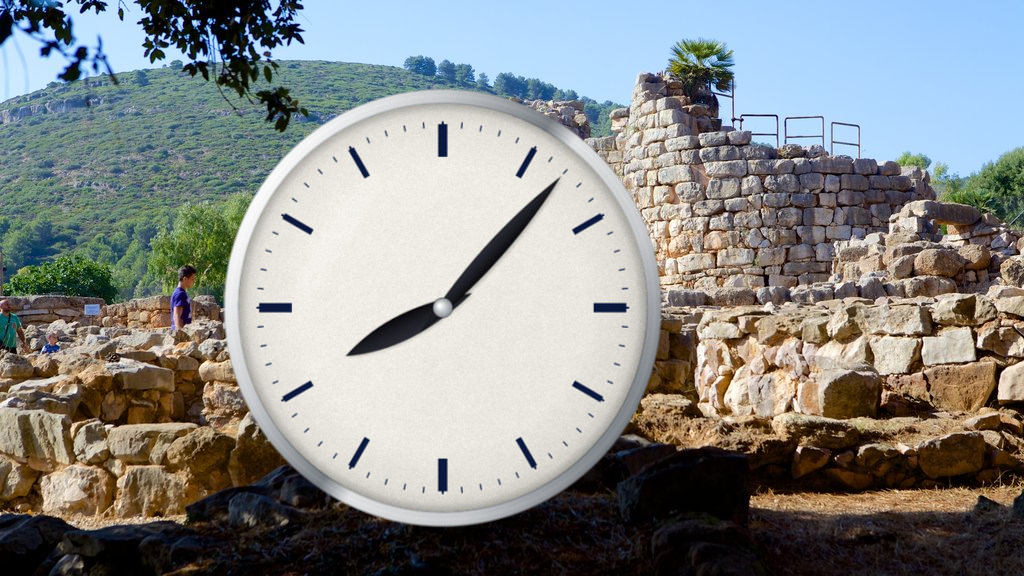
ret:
8,07
